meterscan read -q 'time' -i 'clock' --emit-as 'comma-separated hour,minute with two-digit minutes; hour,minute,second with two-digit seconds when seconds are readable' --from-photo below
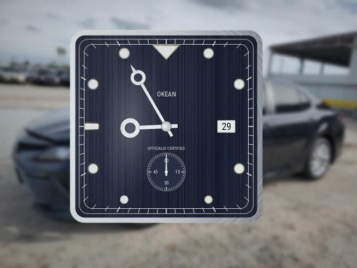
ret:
8,55
